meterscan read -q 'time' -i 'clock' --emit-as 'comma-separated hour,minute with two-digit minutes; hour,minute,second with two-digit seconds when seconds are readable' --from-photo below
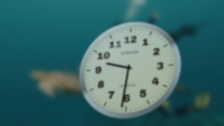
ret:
9,31
